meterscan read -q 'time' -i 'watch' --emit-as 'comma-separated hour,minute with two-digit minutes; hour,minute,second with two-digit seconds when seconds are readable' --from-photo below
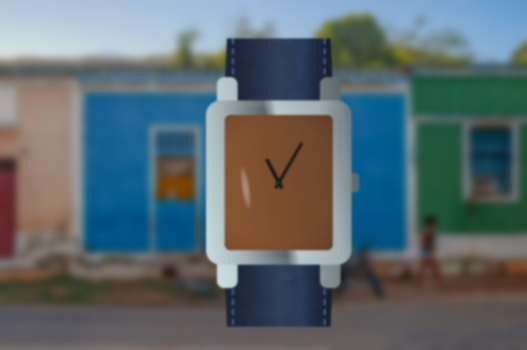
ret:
11,05
